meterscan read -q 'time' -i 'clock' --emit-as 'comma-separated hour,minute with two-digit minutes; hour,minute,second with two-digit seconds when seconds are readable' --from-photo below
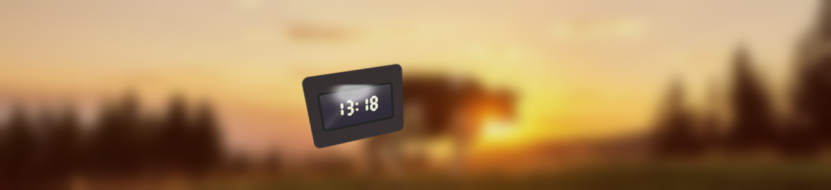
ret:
13,18
